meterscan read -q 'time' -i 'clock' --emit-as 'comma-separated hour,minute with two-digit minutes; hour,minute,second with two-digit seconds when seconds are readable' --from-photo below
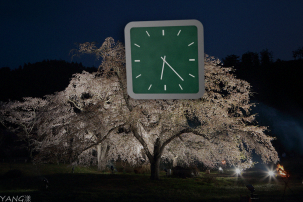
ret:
6,23
